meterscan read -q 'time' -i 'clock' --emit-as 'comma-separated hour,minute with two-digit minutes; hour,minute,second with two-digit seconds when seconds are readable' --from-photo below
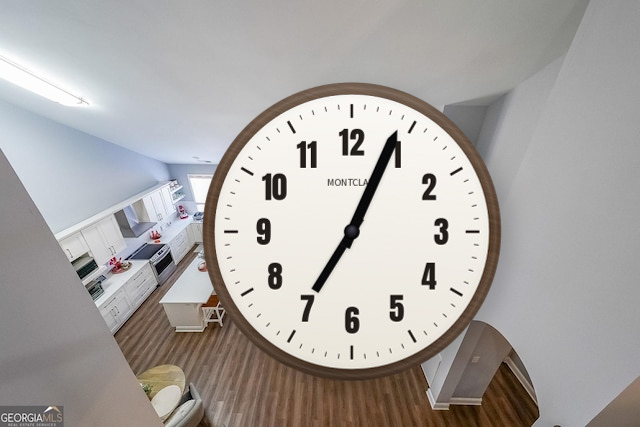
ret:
7,04
